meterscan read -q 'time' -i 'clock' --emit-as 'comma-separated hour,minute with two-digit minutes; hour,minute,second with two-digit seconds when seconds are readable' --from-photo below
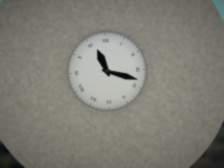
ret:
11,18
